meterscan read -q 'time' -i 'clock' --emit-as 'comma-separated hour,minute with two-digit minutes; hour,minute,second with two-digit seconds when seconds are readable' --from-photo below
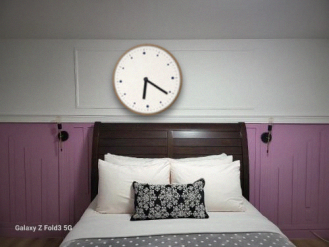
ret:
6,21
